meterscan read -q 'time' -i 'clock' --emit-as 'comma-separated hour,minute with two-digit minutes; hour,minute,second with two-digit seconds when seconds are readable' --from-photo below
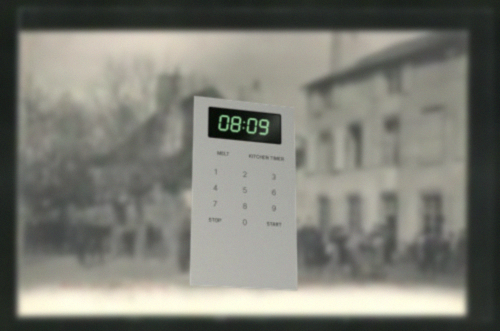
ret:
8,09
